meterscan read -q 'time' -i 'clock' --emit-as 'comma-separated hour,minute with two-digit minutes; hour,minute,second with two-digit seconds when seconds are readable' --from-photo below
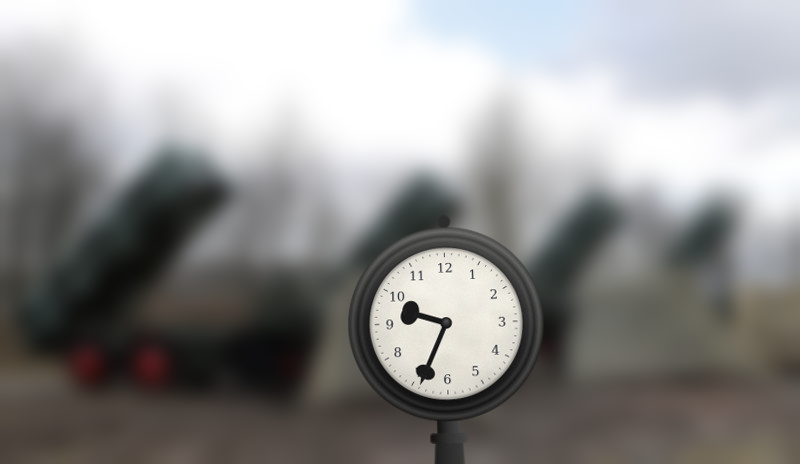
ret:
9,34
